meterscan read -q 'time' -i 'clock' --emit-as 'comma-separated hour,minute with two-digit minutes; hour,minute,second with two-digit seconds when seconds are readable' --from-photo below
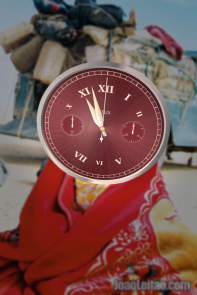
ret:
10,57
